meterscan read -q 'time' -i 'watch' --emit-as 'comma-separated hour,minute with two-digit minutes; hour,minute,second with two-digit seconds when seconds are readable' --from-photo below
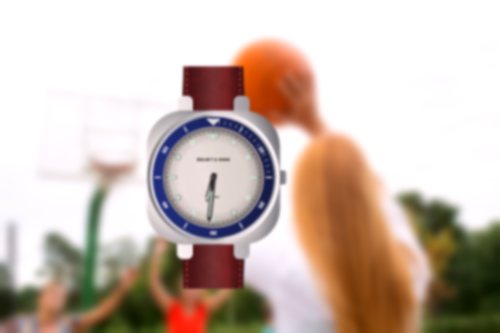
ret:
6,31
